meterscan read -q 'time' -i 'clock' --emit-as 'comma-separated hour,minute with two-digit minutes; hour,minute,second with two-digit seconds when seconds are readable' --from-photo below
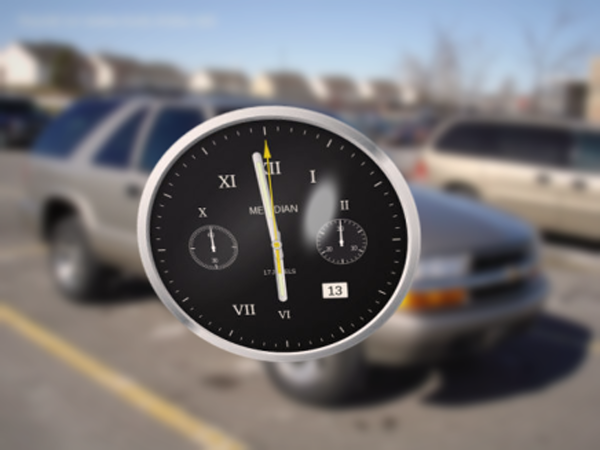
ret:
5,59
